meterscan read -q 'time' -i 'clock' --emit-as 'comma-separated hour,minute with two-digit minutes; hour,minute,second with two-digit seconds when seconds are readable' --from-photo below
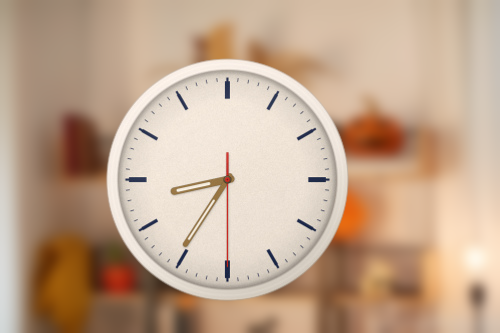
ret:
8,35,30
